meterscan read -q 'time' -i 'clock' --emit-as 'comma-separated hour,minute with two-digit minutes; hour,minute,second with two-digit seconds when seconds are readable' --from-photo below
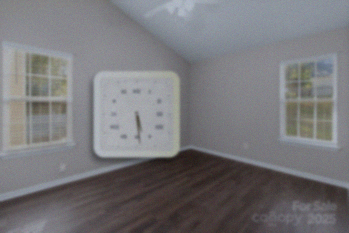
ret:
5,29
